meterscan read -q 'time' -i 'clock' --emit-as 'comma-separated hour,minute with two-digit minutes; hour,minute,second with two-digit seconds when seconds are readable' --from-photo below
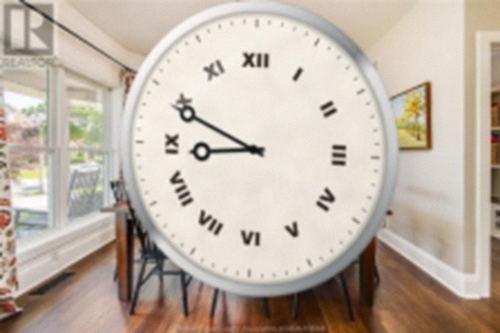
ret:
8,49
